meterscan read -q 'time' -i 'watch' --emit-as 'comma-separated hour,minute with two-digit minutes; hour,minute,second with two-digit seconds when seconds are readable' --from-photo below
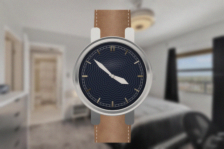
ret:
3,52
